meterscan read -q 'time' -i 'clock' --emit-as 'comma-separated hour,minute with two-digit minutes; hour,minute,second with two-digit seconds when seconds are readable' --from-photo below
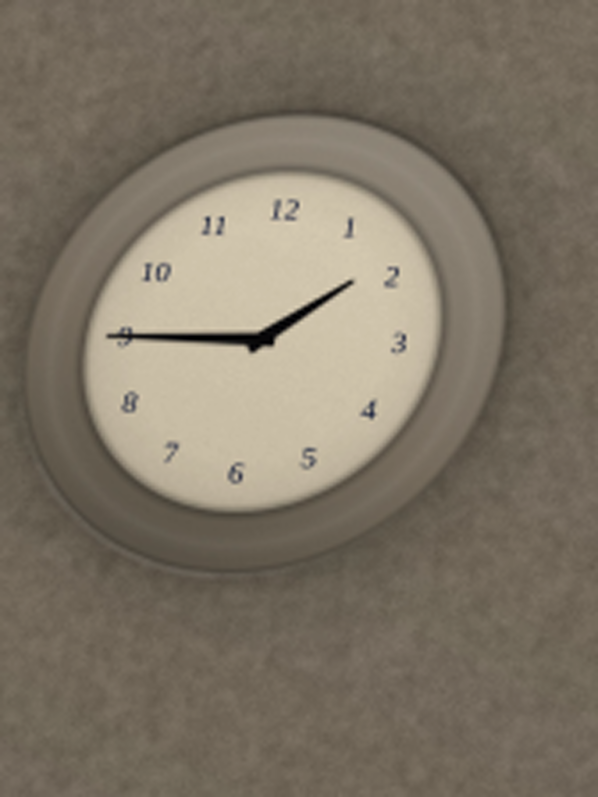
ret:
1,45
